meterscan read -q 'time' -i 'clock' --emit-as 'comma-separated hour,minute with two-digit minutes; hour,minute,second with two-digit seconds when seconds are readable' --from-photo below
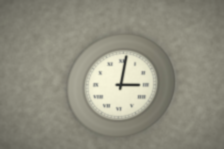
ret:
3,01
